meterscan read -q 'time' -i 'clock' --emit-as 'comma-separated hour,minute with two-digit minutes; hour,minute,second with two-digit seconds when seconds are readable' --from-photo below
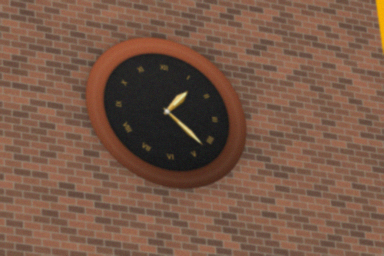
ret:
1,22
